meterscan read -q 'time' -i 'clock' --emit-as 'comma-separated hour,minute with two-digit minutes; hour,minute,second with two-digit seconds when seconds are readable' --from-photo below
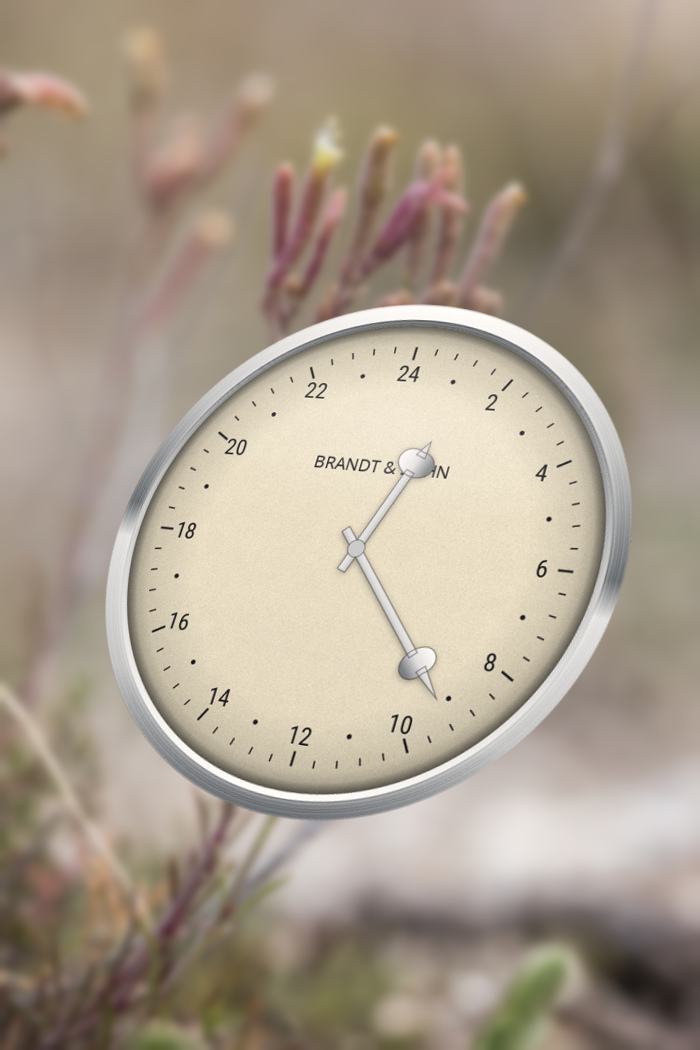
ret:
1,23
